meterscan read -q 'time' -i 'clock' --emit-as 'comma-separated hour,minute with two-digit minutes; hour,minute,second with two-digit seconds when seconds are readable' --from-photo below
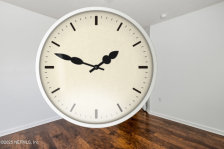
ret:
1,48
